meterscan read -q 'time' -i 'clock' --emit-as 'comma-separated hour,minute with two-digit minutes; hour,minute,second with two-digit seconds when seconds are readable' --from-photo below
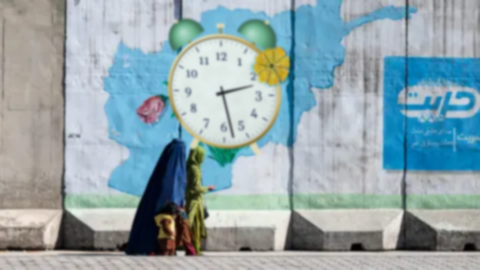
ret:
2,28
